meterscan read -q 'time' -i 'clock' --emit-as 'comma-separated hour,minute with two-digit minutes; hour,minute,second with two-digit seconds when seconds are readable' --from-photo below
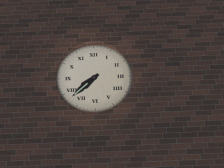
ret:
7,38
